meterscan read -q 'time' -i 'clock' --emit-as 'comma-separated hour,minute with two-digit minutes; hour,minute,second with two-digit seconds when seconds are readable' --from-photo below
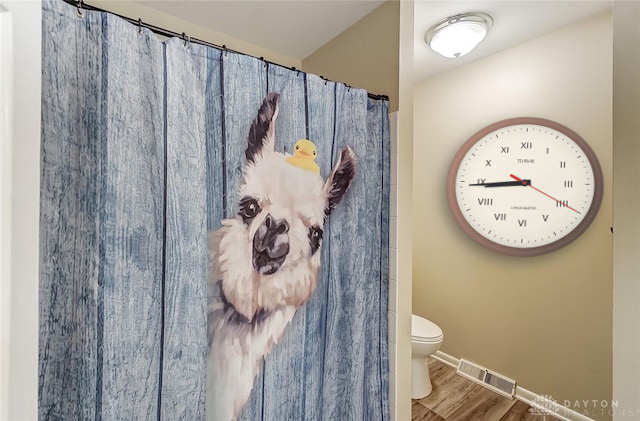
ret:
8,44,20
